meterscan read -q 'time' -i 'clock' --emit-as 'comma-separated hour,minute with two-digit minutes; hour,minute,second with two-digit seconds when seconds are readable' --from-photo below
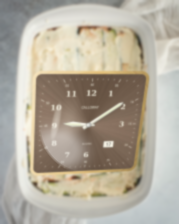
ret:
9,09
